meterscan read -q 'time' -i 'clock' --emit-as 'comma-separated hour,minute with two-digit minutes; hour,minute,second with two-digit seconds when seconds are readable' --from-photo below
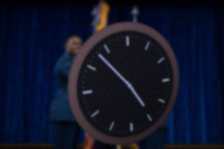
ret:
4,53
